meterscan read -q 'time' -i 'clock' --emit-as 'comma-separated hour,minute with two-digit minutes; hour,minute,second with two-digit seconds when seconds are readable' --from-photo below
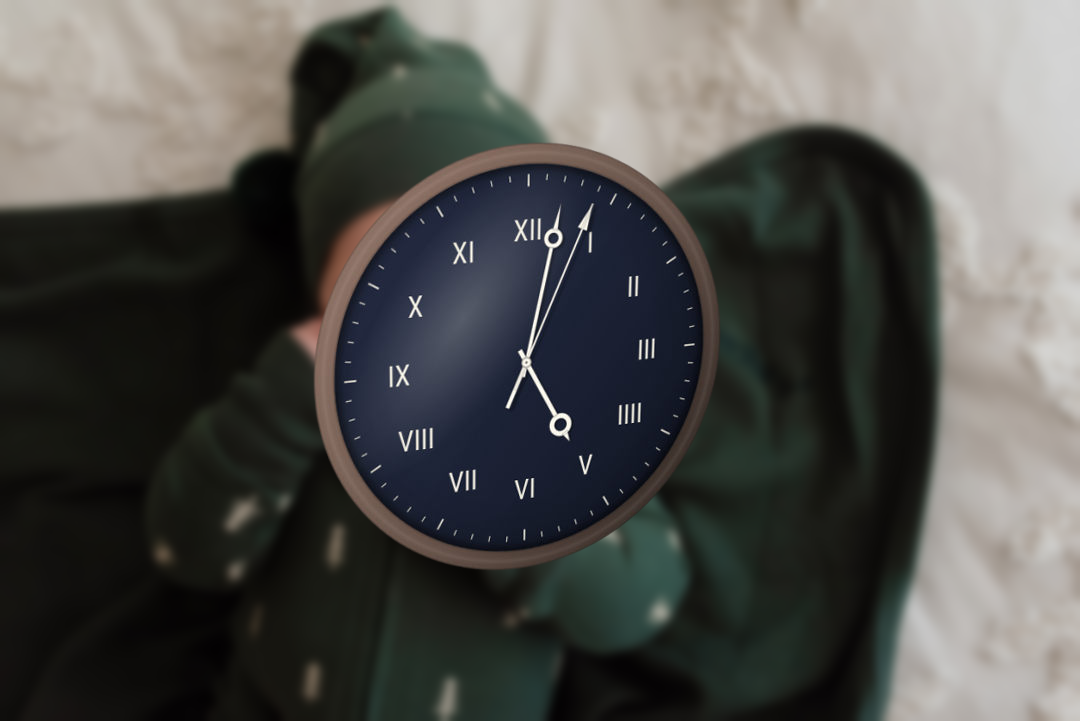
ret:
5,02,04
